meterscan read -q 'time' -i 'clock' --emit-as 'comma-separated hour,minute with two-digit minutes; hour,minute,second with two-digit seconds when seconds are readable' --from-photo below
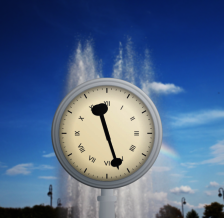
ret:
11,27
